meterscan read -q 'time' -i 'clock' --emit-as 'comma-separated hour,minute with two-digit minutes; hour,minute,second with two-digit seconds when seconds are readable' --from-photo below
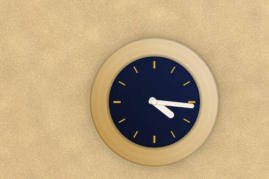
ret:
4,16
